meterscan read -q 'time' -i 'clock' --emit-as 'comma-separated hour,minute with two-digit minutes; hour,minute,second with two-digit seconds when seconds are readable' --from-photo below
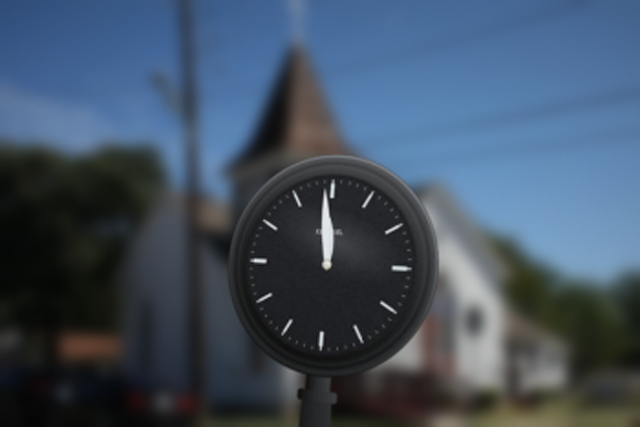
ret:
11,59
